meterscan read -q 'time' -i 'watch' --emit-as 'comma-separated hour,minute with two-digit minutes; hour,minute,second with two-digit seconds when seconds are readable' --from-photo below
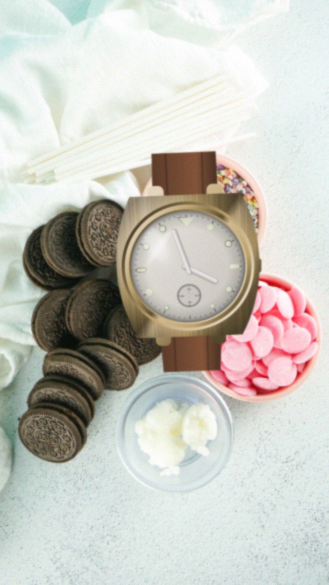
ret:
3,57
